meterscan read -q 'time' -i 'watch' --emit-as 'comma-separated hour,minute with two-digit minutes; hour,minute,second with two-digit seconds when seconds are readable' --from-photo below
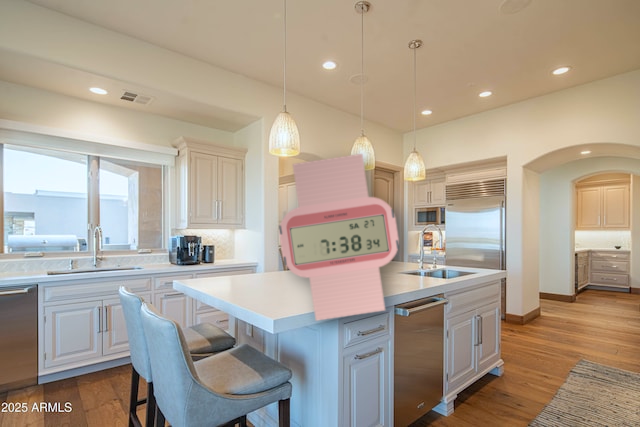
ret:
7,38,34
